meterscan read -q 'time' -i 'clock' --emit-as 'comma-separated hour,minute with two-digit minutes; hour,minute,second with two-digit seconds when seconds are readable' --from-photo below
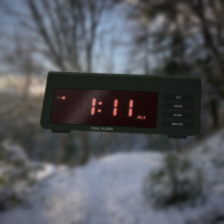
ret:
1,11
